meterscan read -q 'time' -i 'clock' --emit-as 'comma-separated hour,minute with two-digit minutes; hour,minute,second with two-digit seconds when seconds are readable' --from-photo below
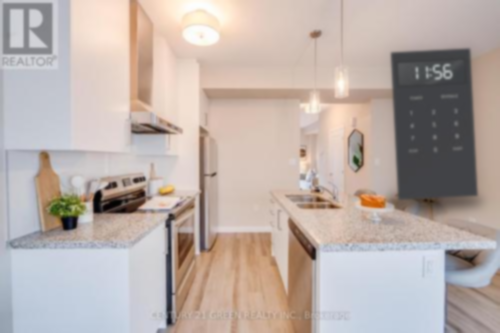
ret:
11,56
